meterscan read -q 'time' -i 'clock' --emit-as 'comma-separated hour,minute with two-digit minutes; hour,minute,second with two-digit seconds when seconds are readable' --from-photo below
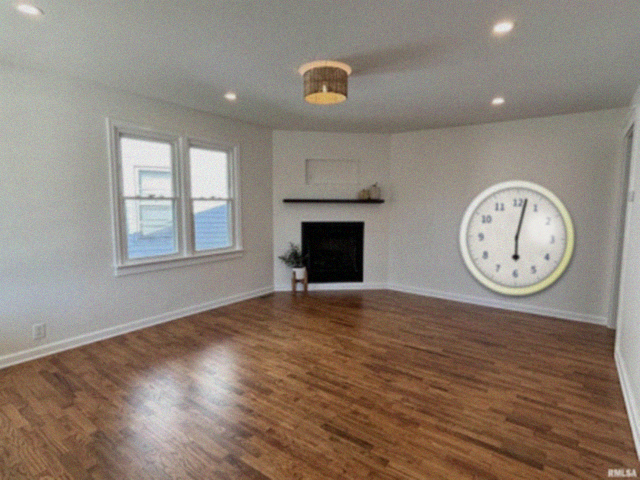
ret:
6,02
